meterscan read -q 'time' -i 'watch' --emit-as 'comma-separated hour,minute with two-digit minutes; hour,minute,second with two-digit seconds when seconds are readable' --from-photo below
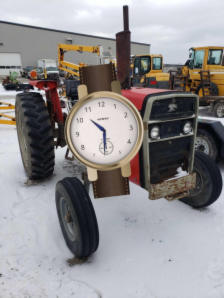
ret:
10,31
